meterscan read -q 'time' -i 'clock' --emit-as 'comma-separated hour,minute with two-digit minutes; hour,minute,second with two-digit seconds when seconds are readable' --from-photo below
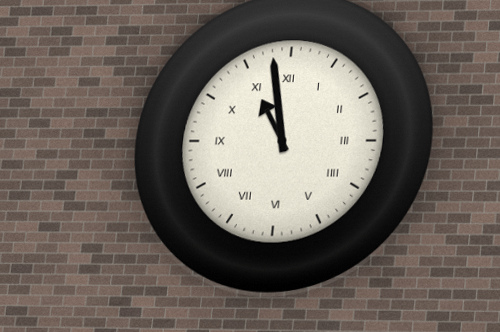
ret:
10,58
